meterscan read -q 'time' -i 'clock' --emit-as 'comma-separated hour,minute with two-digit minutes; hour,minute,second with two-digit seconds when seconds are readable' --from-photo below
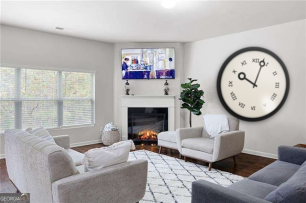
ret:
10,03
